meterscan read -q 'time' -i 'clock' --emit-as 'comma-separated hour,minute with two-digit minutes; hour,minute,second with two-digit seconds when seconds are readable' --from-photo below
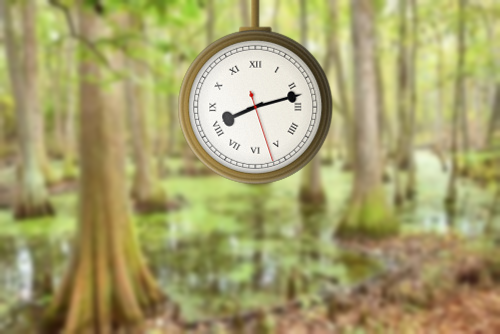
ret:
8,12,27
